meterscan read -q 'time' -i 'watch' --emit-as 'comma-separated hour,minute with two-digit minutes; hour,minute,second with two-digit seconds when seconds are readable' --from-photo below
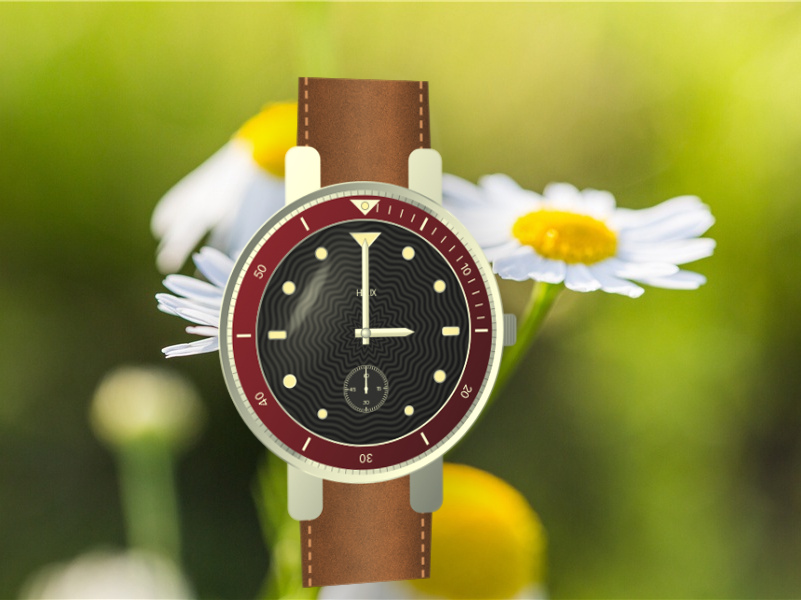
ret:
3,00
